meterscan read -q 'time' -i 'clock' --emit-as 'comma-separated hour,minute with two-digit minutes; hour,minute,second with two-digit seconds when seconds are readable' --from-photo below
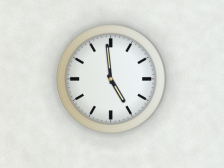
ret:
4,59
